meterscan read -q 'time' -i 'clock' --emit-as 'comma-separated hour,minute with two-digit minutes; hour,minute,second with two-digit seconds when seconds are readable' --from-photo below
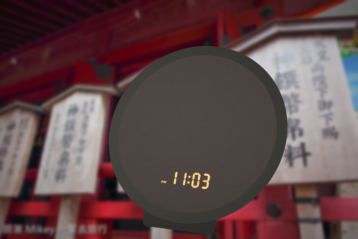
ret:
11,03
